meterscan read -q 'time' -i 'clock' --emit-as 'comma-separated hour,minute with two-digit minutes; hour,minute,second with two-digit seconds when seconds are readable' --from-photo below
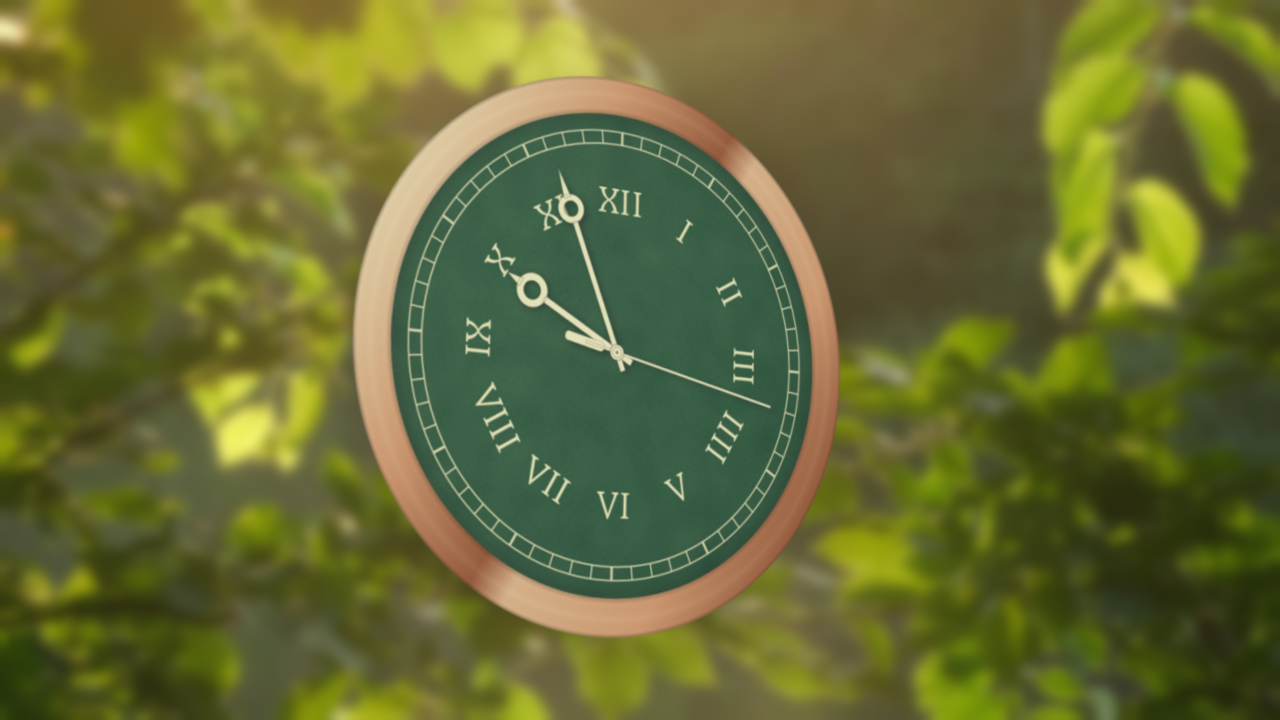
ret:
9,56,17
